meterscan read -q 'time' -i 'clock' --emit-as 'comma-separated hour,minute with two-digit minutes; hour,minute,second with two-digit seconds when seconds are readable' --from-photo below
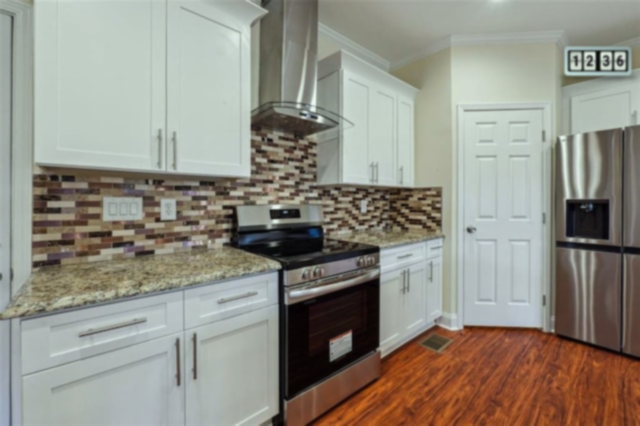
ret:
12,36
